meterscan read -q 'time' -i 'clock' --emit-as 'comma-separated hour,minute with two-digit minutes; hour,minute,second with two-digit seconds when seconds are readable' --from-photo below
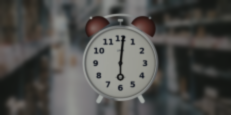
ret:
6,01
